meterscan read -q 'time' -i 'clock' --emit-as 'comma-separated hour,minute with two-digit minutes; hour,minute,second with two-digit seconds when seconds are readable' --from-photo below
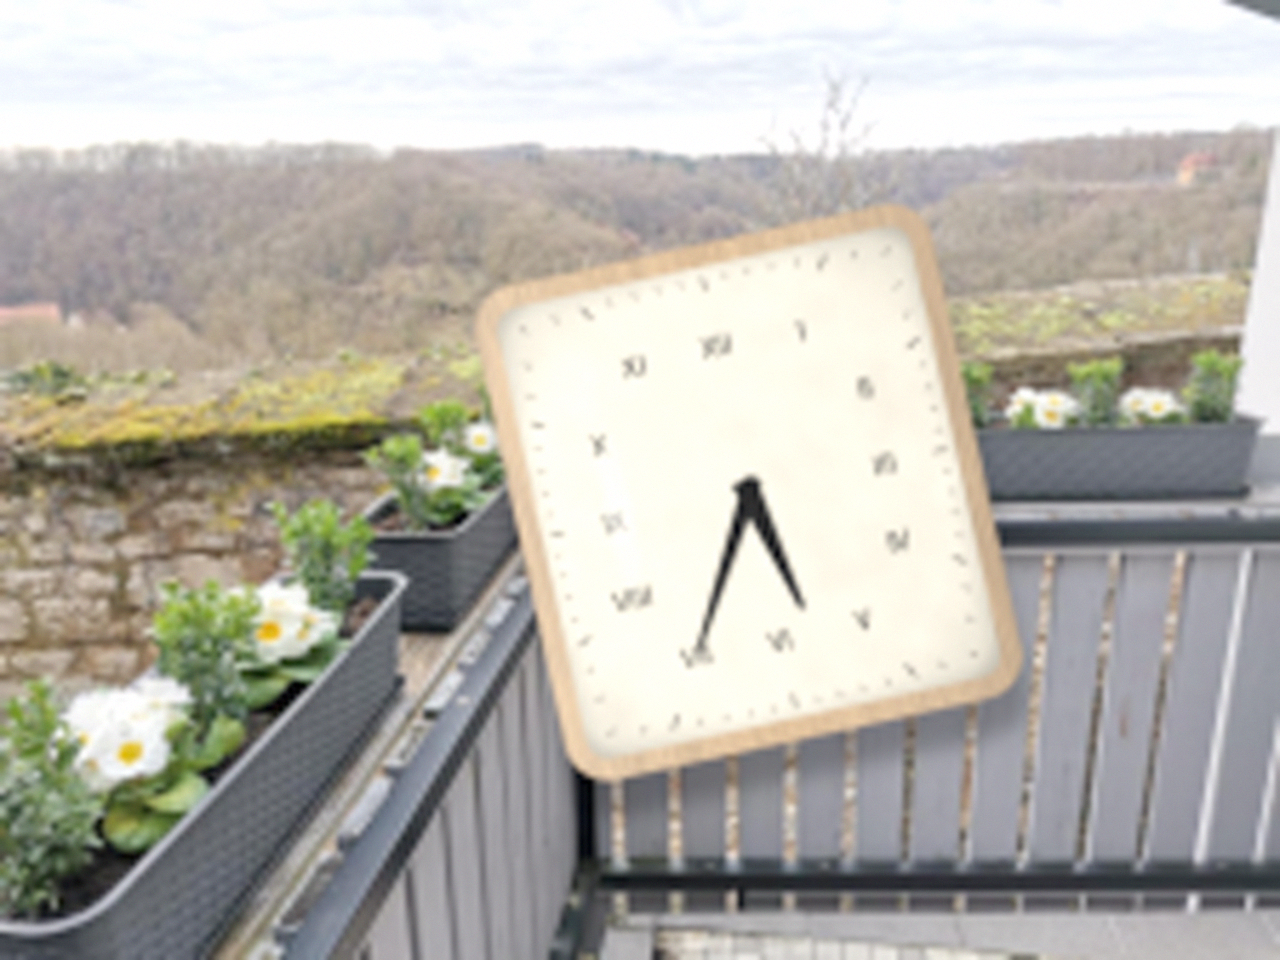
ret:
5,35
